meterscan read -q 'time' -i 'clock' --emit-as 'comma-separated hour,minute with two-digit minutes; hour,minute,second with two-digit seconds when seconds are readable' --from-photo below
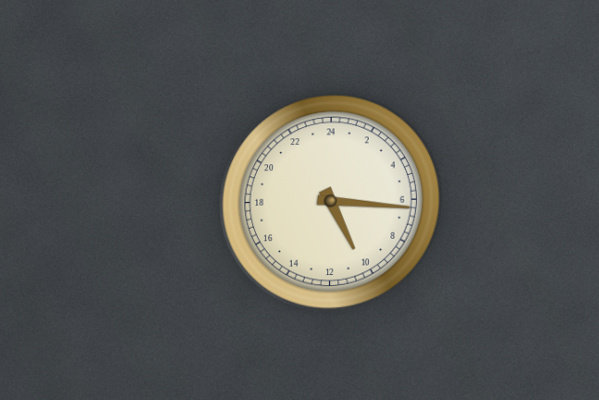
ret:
10,16
